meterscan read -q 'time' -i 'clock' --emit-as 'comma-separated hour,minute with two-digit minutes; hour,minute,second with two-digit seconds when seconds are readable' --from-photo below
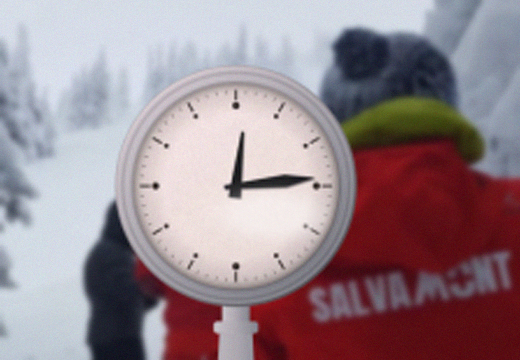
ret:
12,14
